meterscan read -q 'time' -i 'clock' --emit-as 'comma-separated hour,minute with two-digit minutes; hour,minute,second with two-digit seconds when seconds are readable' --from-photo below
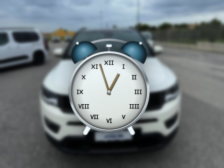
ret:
12,57
